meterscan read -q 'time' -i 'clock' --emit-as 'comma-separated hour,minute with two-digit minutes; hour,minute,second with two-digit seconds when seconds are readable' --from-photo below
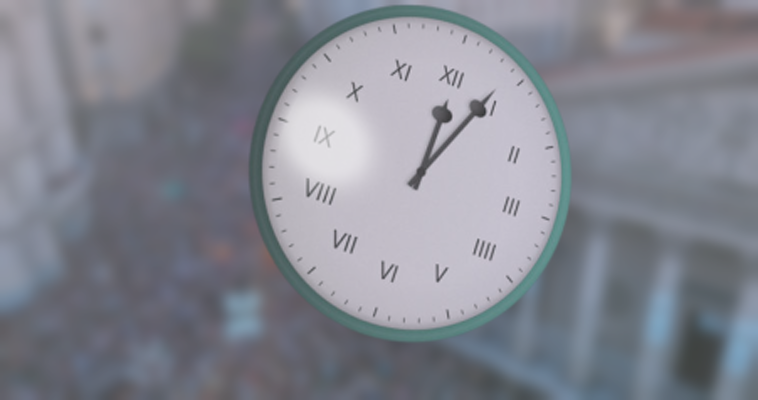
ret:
12,04
